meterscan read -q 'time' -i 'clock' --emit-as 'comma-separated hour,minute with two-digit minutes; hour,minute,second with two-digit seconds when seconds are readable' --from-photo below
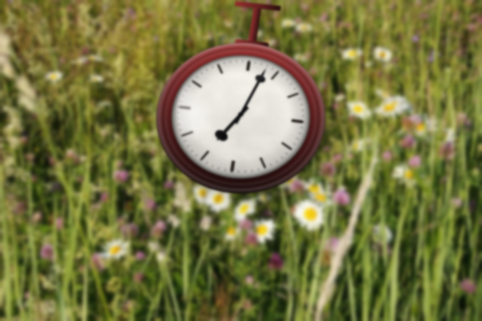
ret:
7,03
